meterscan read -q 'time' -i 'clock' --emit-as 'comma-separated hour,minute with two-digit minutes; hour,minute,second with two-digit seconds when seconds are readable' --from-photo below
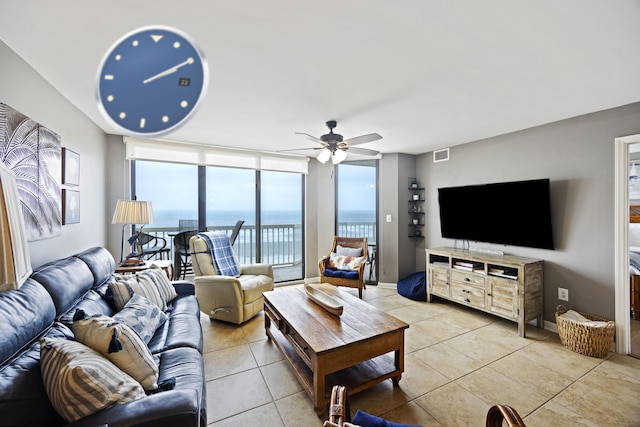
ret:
2,10
